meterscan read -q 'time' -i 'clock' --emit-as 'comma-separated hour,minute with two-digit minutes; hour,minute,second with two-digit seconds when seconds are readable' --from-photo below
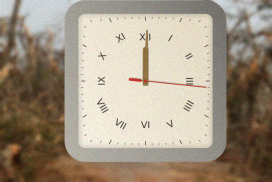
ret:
12,00,16
